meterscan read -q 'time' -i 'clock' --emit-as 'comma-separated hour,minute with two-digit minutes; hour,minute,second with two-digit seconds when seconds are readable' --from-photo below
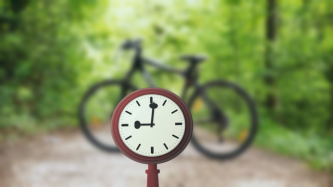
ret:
9,01
